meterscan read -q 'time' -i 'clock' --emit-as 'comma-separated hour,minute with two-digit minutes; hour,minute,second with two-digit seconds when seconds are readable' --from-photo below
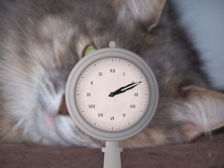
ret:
2,11
